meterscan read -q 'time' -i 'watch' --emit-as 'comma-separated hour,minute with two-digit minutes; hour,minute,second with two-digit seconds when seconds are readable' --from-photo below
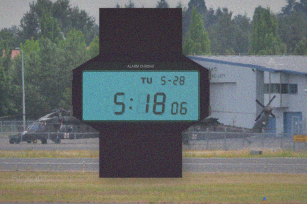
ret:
5,18,06
